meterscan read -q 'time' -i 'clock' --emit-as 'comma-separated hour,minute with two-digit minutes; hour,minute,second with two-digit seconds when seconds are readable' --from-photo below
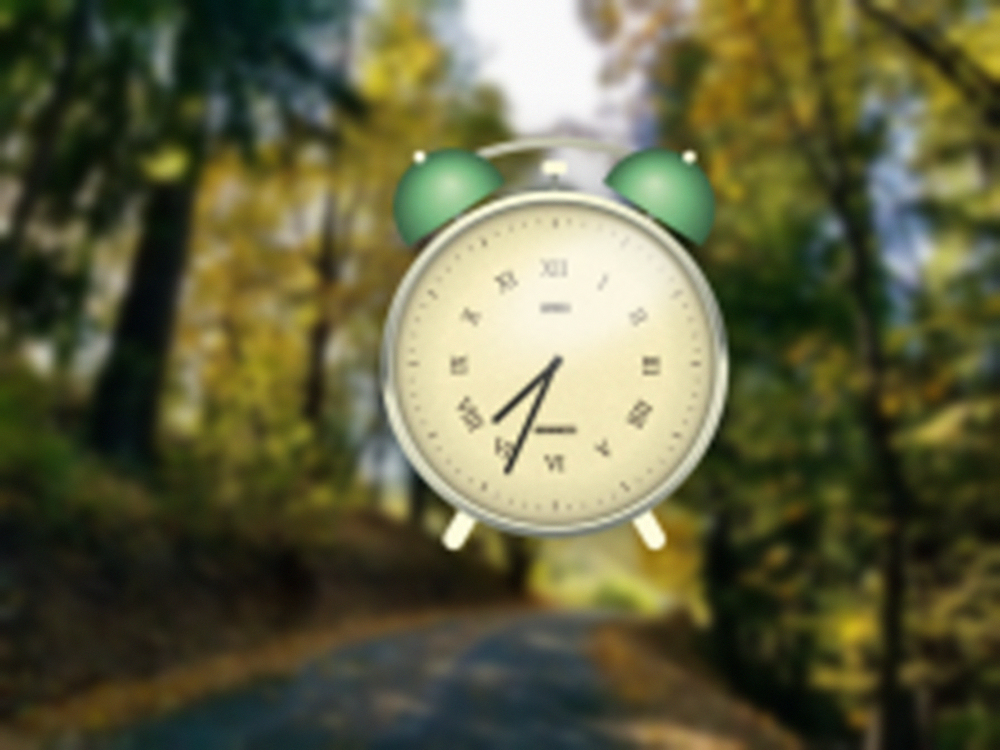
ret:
7,34
